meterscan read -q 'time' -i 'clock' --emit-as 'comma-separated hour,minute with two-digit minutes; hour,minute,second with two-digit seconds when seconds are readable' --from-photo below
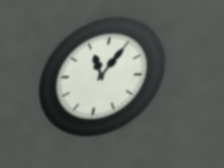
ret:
11,05
